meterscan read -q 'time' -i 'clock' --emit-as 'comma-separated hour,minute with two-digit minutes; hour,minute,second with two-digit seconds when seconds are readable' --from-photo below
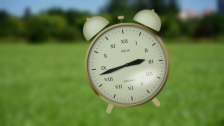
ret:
2,43
